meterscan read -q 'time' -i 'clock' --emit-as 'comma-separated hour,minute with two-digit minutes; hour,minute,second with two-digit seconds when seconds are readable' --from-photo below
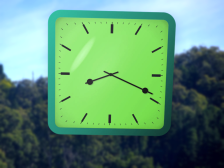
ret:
8,19
